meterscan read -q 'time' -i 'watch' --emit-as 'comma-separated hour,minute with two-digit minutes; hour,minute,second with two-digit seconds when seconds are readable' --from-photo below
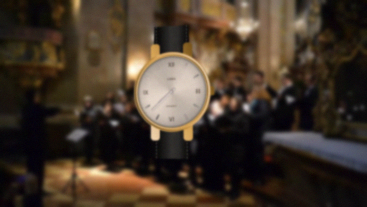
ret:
7,38
